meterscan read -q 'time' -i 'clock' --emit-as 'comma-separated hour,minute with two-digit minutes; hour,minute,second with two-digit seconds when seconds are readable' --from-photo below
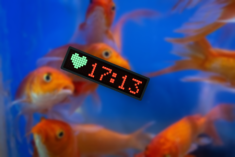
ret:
17,13
